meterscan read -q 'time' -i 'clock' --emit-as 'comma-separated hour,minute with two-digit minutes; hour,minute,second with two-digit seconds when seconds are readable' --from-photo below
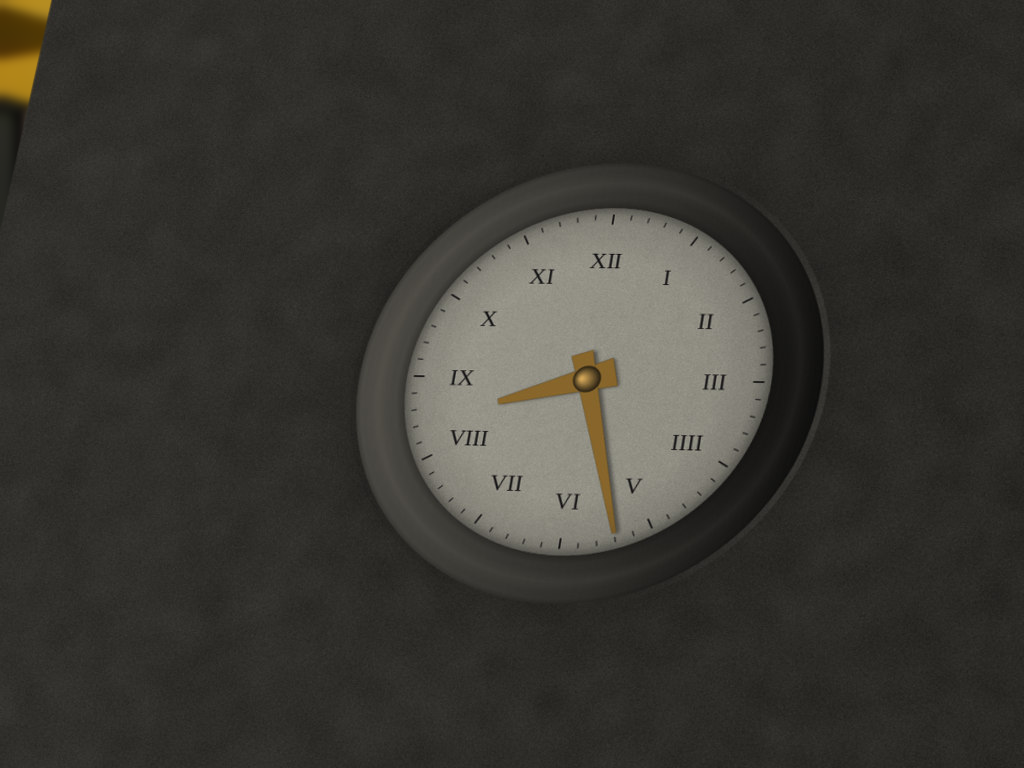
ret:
8,27
